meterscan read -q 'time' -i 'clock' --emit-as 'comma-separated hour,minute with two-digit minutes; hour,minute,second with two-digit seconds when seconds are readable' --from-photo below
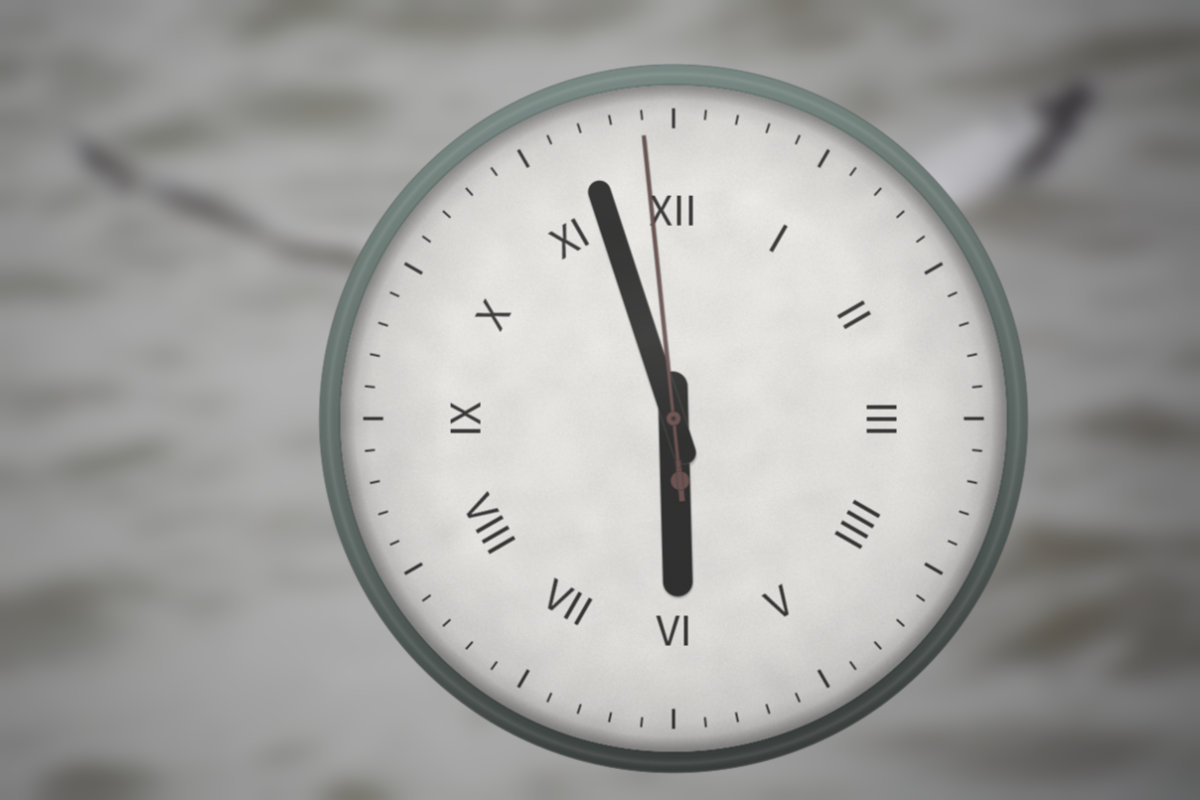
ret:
5,56,59
